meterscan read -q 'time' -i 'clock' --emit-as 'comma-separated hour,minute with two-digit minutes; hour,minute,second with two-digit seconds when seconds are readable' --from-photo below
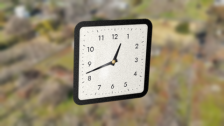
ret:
12,42
